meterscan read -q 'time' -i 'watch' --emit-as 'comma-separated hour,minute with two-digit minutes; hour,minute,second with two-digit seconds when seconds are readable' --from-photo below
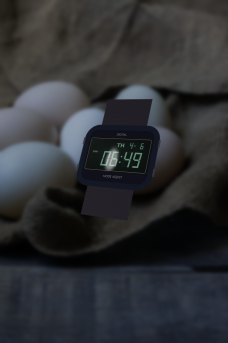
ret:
6,49
